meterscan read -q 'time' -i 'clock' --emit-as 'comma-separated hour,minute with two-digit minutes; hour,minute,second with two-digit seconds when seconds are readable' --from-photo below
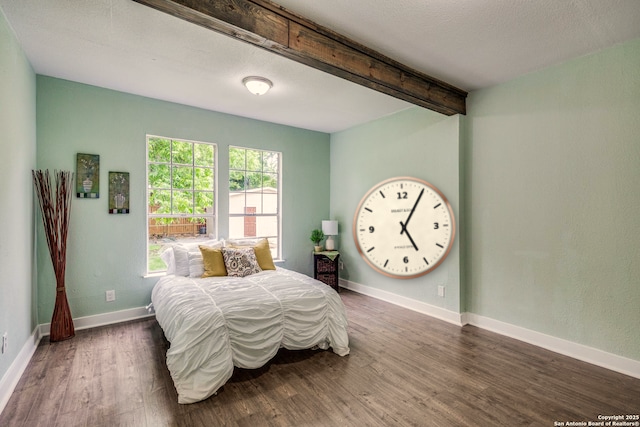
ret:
5,05
